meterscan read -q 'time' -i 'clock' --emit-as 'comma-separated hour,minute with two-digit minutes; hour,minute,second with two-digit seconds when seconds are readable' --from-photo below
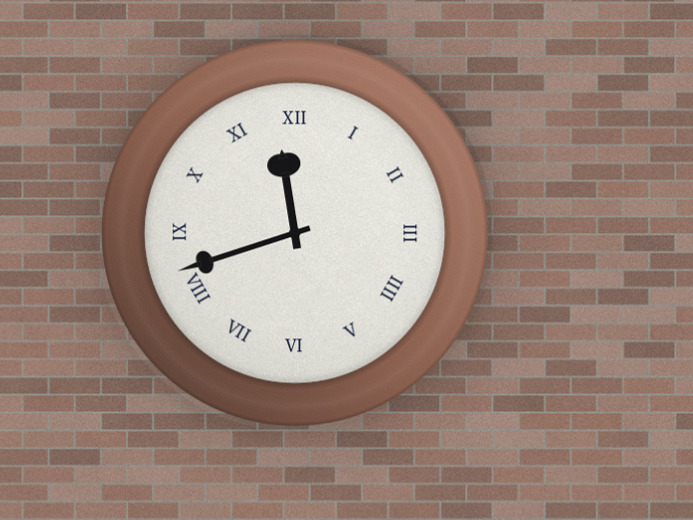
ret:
11,42
